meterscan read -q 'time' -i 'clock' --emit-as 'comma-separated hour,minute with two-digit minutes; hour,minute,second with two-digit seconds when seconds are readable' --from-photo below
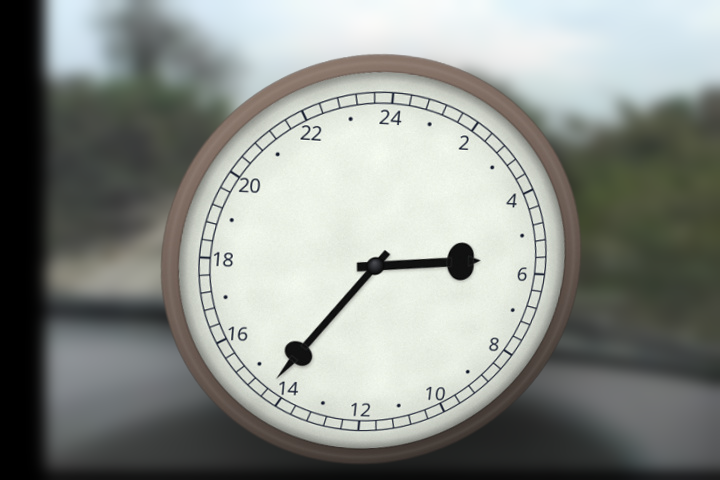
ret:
5,36
